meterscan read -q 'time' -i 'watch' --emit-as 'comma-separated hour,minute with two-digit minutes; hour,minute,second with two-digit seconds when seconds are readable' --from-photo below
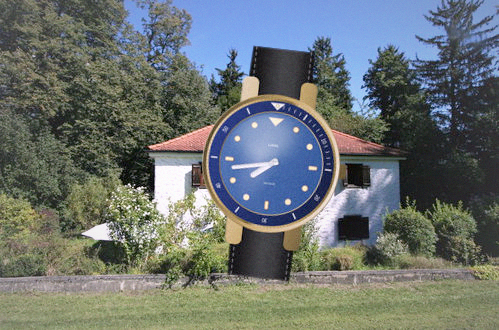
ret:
7,43
